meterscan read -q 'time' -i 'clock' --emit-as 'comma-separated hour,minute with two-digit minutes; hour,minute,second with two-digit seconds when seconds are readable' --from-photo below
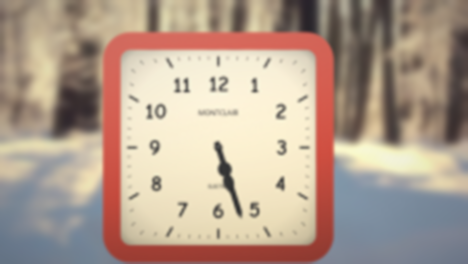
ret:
5,27
